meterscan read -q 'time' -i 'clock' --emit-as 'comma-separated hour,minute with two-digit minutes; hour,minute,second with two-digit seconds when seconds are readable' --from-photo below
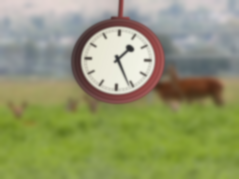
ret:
1,26
